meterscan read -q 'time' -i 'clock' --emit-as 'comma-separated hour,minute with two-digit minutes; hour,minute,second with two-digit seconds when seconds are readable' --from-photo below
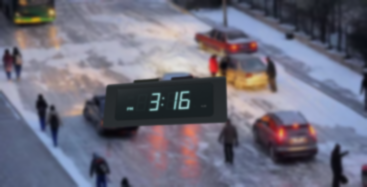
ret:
3,16
